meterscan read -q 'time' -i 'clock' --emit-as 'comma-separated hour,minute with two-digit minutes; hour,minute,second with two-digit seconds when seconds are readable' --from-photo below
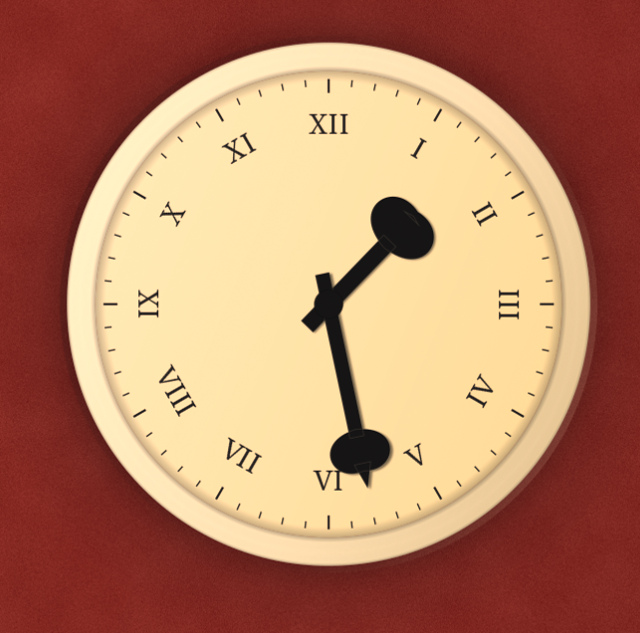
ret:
1,28
